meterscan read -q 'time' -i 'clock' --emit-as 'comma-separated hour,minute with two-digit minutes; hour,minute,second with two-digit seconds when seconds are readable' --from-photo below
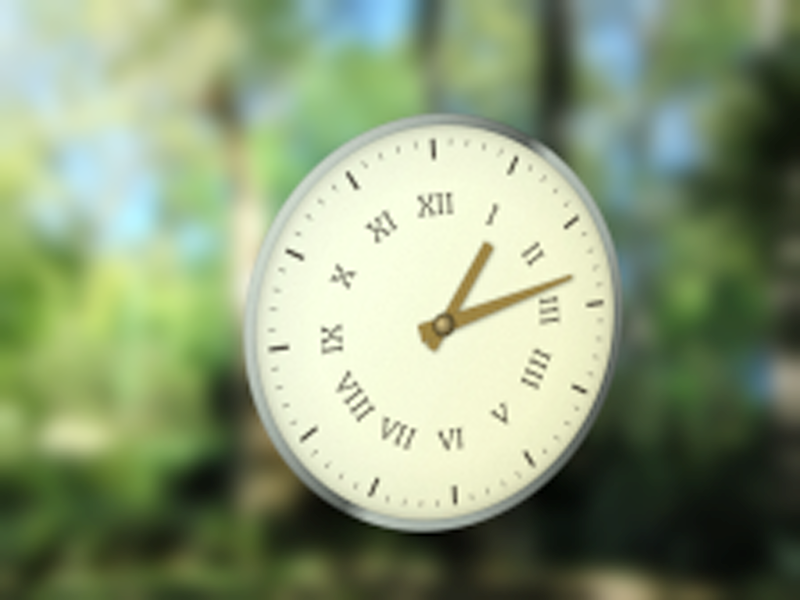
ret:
1,13
